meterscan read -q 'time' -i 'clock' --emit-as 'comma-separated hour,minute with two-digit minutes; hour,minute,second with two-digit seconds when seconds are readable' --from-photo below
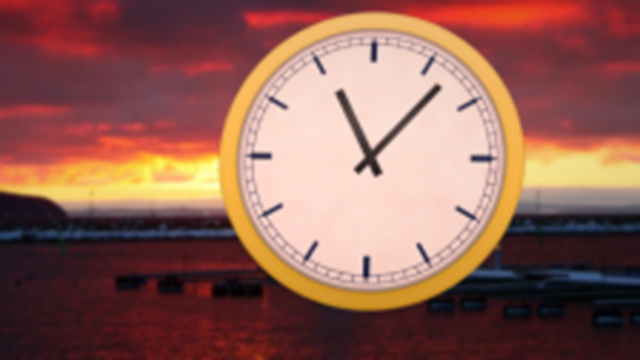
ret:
11,07
